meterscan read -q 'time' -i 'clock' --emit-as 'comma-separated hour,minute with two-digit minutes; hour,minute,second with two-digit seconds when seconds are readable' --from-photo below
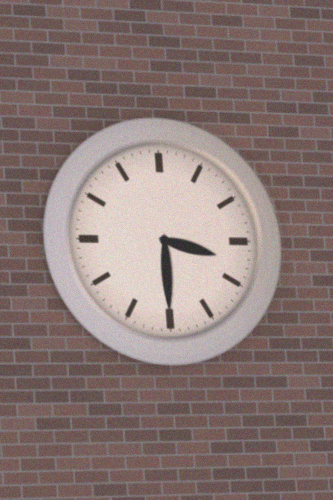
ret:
3,30
